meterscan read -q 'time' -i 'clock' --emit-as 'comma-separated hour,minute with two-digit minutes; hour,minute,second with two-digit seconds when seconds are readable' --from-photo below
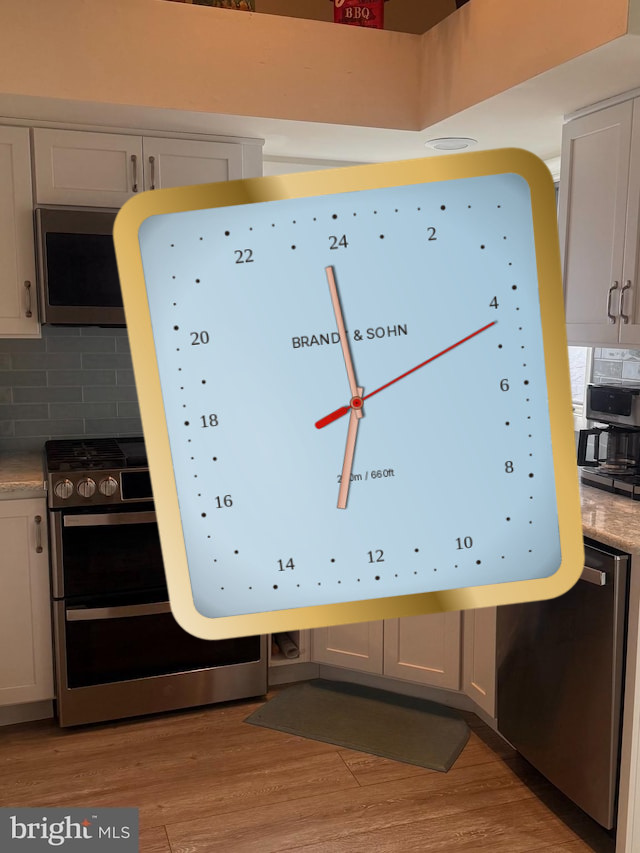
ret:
12,59,11
